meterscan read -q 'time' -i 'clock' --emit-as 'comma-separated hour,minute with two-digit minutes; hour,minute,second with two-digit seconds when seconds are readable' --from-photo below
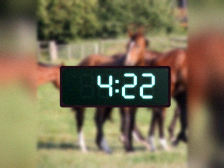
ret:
4,22
